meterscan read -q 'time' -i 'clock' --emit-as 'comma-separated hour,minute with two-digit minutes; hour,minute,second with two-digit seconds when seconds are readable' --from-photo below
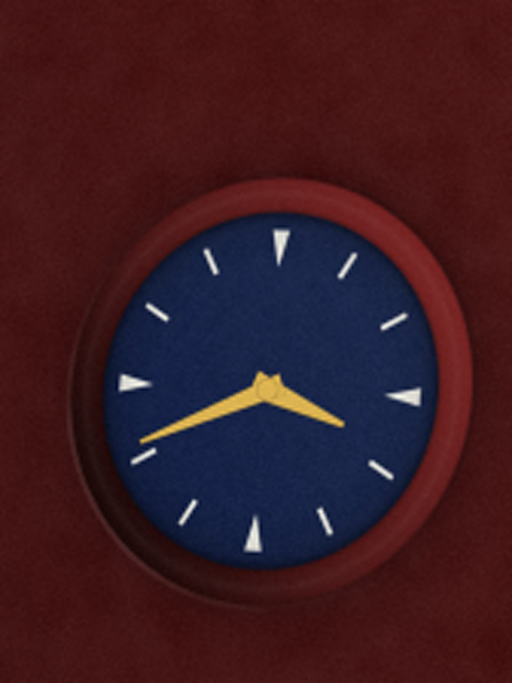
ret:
3,41
